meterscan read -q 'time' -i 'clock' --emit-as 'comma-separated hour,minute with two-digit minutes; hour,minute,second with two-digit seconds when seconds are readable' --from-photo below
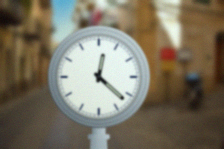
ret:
12,22
